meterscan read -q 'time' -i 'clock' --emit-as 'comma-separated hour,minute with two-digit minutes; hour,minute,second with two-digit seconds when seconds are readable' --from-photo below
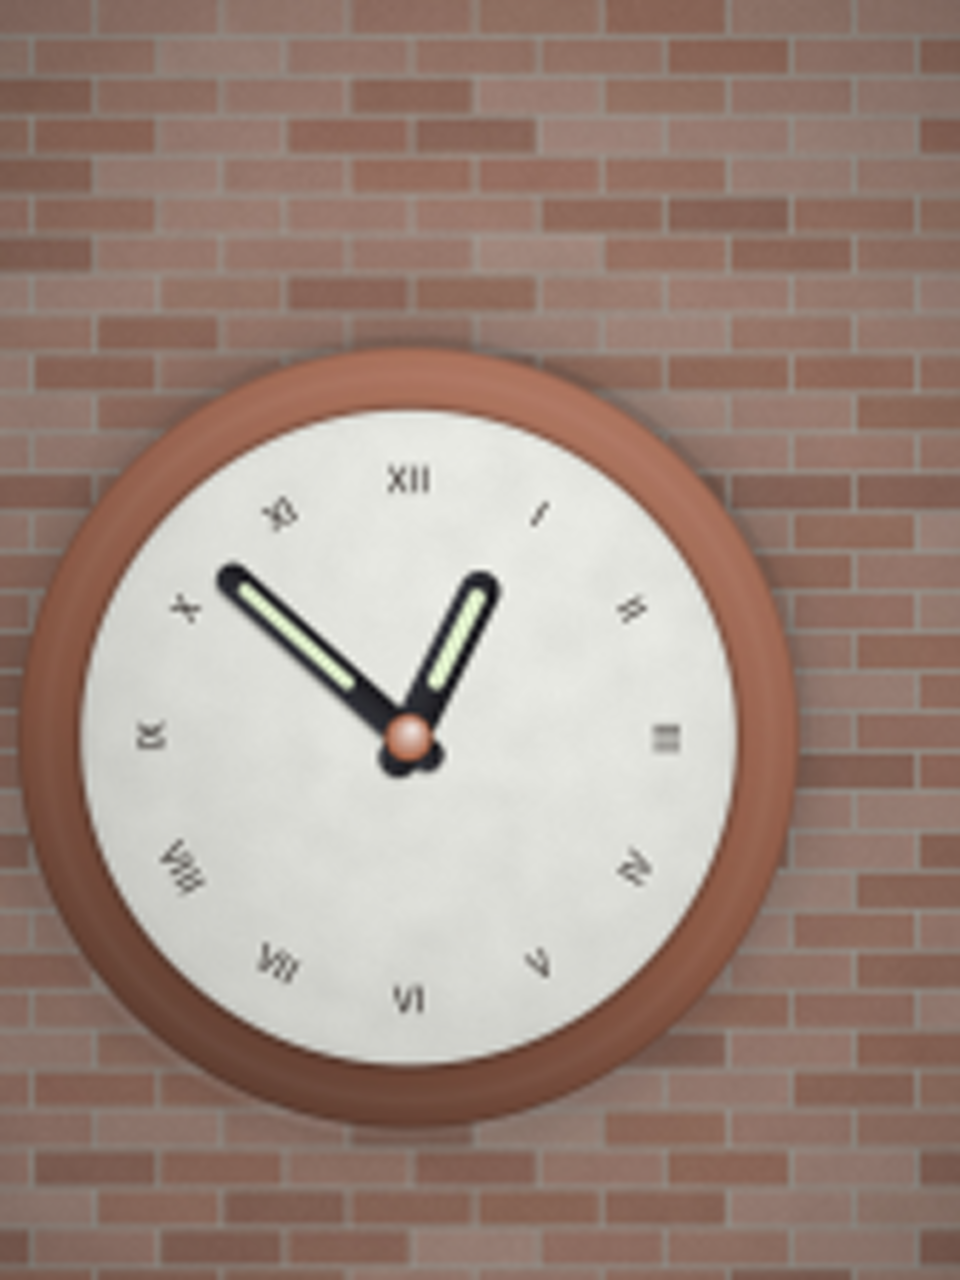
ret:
12,52
